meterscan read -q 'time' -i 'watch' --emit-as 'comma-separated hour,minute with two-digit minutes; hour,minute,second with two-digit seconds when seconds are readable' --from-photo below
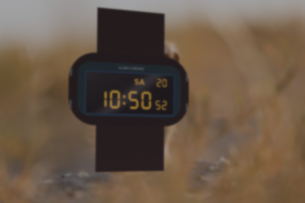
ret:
10,50
